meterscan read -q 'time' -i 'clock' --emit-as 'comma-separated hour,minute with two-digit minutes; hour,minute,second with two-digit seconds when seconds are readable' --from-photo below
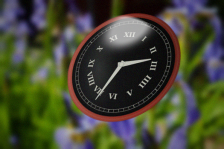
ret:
2,34
